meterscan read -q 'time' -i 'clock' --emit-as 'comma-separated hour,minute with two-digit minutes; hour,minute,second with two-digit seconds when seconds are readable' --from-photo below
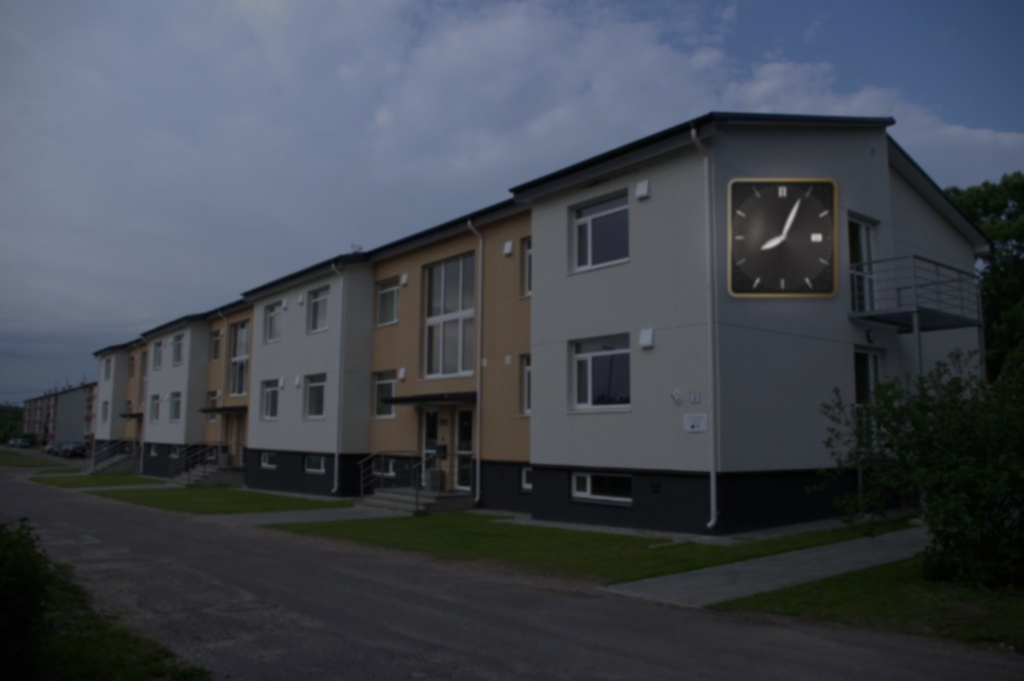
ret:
8,04
